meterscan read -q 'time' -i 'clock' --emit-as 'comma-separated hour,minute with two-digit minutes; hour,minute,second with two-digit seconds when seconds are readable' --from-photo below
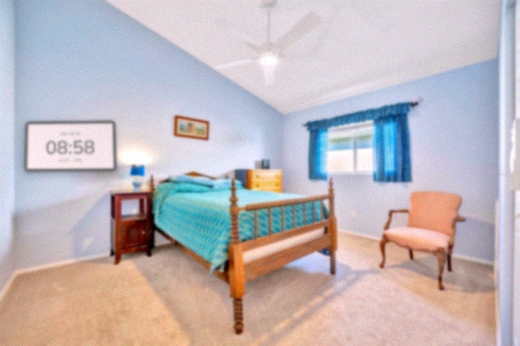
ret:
8,58
